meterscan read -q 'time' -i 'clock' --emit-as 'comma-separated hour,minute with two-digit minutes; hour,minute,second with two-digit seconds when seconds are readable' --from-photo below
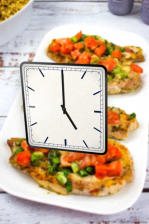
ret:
5,00
